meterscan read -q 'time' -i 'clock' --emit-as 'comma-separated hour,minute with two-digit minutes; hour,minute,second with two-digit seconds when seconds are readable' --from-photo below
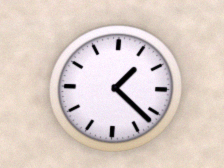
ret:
1,22
